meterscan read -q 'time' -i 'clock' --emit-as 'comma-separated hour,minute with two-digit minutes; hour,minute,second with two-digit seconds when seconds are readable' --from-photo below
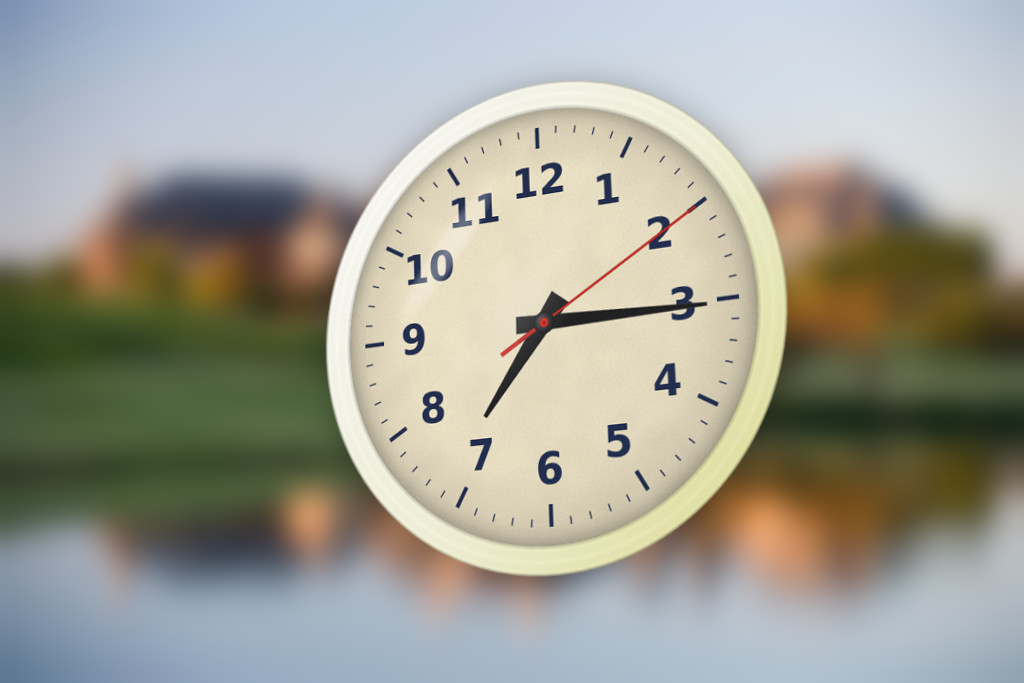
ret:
7,15,10
